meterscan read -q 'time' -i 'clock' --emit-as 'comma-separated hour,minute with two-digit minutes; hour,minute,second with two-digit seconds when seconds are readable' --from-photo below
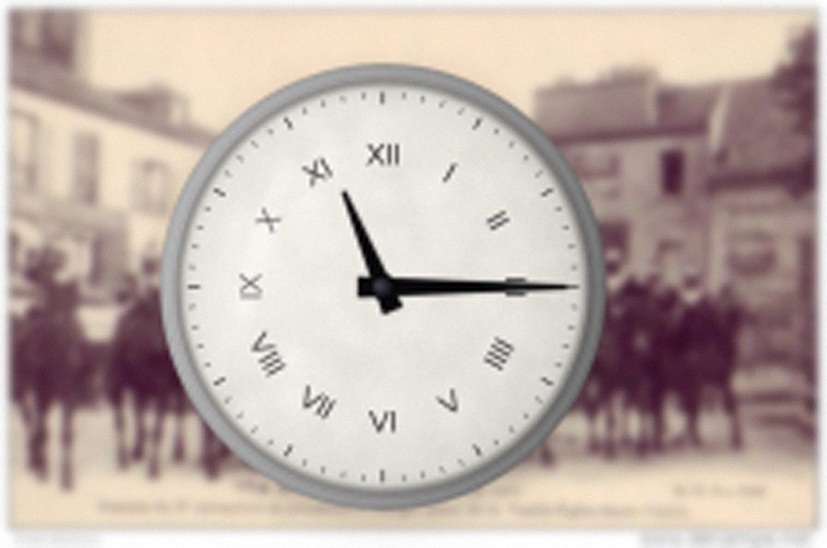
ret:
11,15
